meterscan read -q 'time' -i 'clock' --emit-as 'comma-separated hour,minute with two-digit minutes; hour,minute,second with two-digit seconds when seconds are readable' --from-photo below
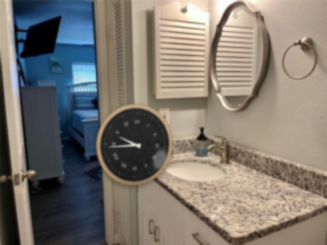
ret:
9,44
